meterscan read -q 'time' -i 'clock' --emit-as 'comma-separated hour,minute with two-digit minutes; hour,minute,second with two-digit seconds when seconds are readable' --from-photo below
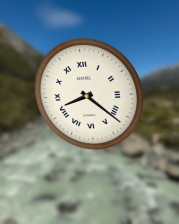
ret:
8,22
